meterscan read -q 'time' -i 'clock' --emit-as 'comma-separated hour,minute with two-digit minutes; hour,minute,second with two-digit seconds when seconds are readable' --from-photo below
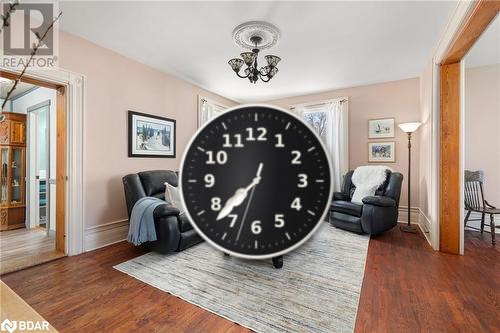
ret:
7,37,33
